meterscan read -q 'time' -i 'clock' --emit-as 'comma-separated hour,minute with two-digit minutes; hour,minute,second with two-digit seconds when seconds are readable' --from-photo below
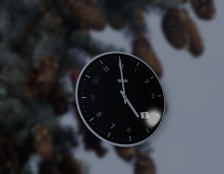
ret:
5,00
